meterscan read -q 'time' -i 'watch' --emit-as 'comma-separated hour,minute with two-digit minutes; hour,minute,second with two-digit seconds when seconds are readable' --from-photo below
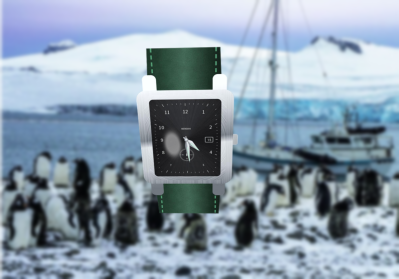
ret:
4,29
